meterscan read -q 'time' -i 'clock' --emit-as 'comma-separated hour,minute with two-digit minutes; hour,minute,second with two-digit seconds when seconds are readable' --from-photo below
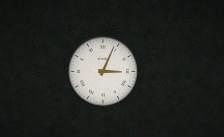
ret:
3,04
